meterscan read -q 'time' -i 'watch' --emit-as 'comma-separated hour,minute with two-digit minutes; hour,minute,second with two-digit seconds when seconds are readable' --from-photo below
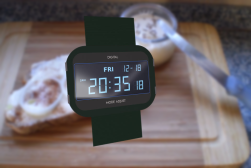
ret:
20,35,18
